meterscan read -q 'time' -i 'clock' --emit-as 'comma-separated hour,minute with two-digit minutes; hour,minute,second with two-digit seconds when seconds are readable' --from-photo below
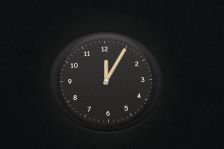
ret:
12,05
